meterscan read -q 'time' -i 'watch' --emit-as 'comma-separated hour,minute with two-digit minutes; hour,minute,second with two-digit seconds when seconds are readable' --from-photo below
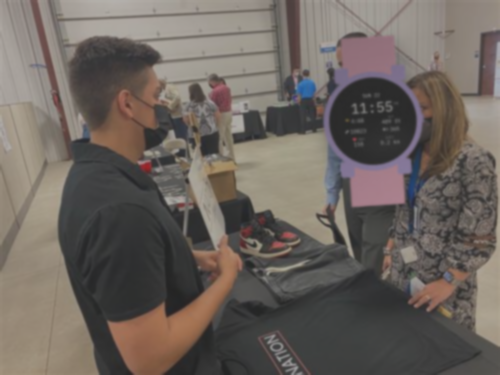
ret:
11,55
